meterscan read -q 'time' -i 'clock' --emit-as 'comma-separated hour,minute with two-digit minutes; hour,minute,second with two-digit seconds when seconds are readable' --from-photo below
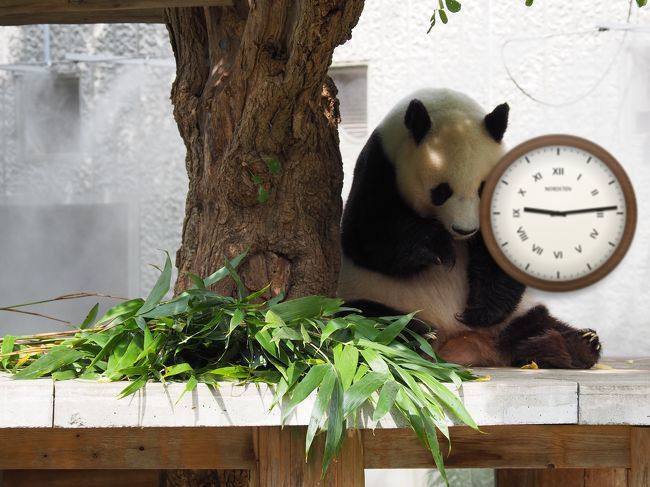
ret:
9,14
